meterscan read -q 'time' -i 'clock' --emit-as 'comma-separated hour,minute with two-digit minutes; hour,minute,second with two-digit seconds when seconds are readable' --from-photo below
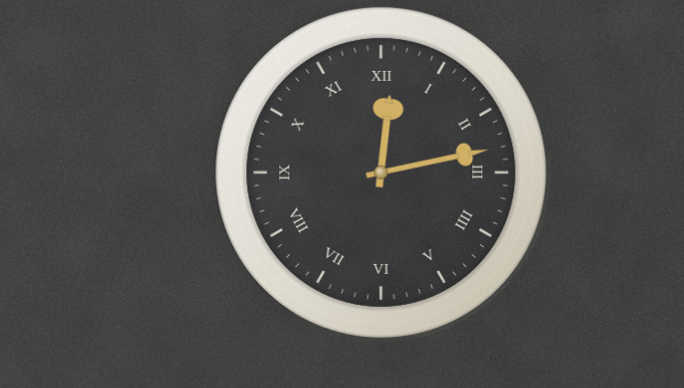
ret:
12,13
